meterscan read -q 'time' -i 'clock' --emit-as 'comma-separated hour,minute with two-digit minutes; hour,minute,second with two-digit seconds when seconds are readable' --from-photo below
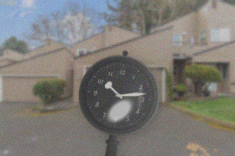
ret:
10,13
